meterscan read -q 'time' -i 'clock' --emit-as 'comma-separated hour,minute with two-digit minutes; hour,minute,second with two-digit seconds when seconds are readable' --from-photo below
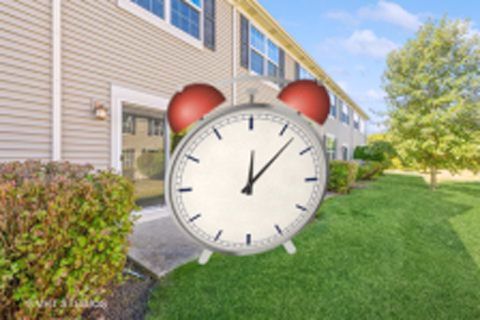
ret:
12,07
